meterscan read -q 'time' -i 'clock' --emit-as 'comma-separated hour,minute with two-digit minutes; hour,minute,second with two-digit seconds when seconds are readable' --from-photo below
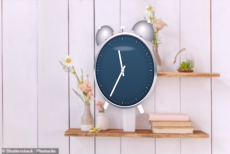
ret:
11,35
